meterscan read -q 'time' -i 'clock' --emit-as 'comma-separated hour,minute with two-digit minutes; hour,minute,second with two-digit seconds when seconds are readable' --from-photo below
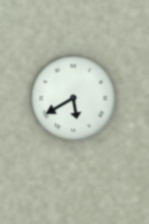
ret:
5,40
